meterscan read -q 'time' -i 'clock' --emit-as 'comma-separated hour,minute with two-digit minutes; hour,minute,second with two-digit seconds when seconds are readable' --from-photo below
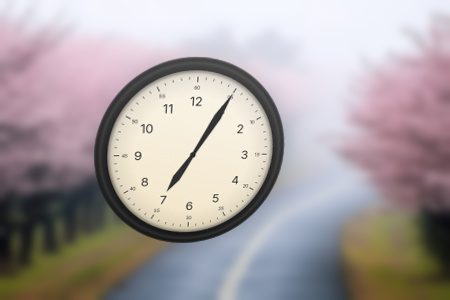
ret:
7,05
